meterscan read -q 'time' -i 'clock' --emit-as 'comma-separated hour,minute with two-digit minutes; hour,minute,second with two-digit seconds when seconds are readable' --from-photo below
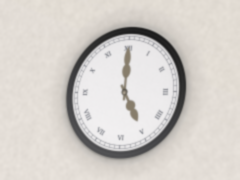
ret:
5,00
